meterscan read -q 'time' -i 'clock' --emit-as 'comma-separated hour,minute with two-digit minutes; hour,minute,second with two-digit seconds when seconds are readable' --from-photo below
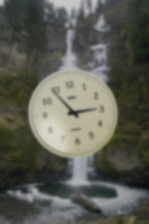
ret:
2,54
